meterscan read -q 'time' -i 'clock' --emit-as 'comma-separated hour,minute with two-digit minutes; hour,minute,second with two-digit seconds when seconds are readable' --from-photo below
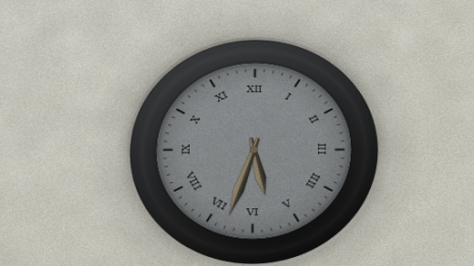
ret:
5,33
